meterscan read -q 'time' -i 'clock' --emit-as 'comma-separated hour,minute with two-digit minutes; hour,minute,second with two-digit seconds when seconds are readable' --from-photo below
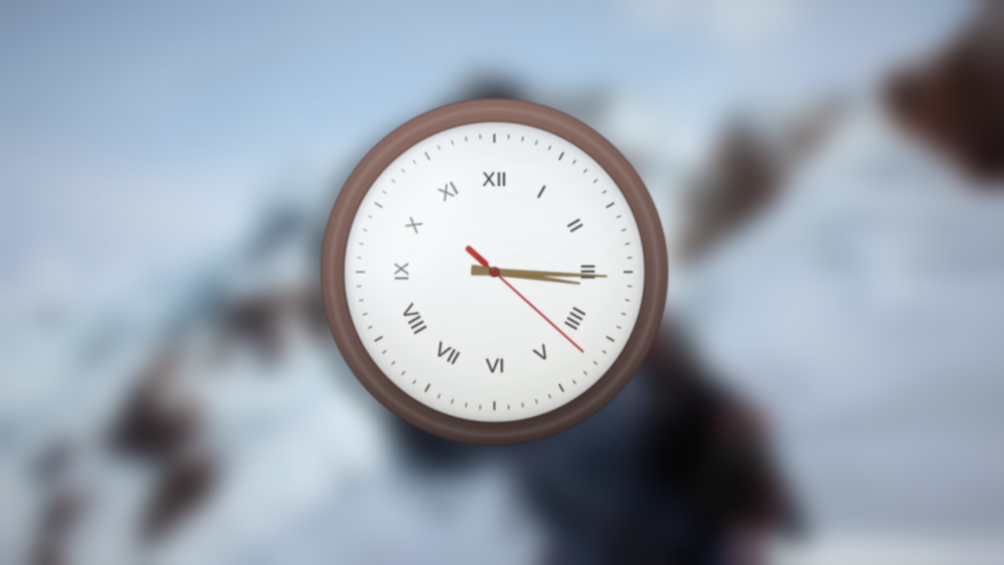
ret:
3,15,22
